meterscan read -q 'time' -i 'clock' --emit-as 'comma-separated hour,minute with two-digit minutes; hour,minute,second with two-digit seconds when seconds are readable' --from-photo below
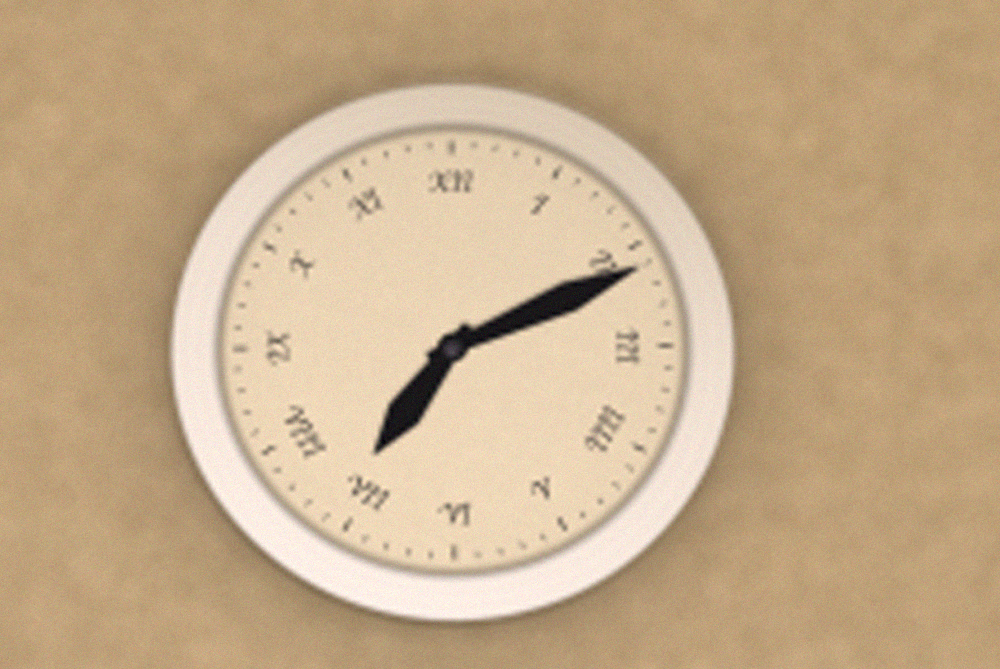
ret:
7,11
